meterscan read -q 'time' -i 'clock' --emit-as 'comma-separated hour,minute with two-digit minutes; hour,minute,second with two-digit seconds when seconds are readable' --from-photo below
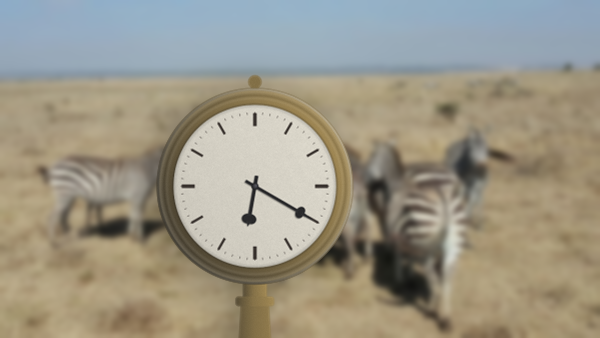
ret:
6,20
